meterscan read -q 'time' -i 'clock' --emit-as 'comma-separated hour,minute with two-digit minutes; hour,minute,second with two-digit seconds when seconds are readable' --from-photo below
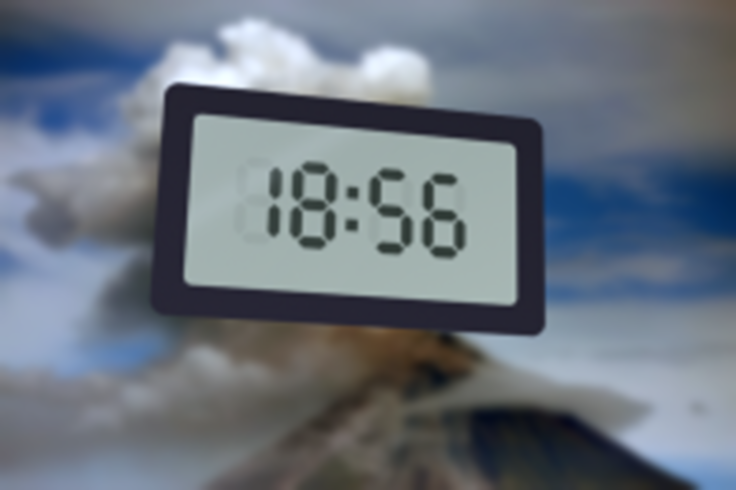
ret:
18,56
